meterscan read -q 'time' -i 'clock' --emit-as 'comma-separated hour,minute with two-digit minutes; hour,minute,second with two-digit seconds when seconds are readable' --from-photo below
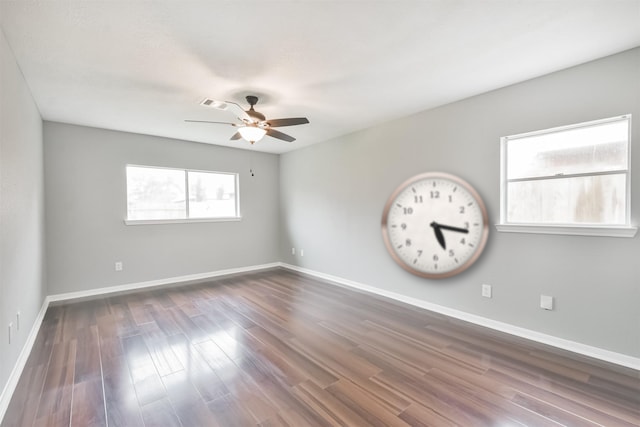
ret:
5,17
